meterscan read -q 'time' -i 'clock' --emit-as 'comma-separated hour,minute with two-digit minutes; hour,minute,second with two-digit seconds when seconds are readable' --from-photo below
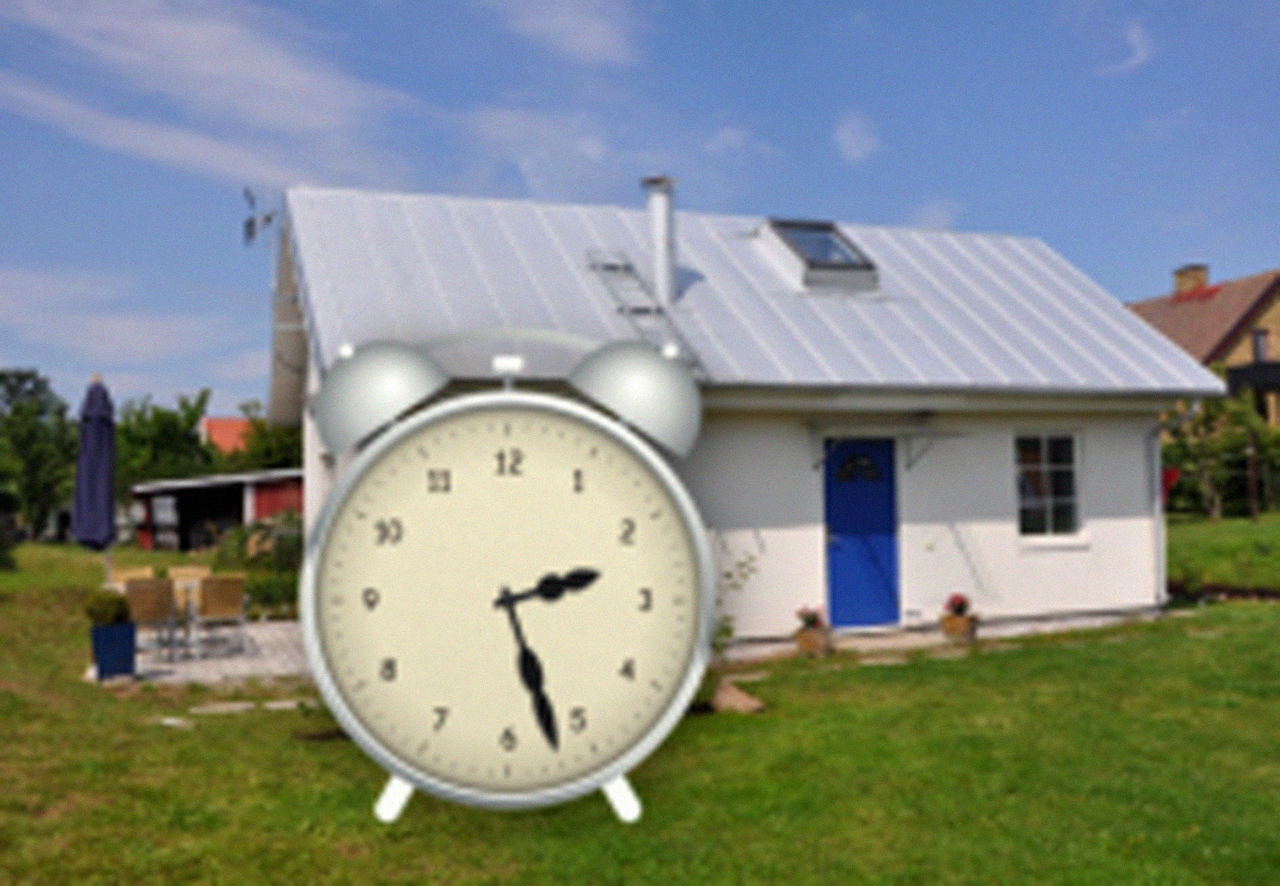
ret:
2,27
